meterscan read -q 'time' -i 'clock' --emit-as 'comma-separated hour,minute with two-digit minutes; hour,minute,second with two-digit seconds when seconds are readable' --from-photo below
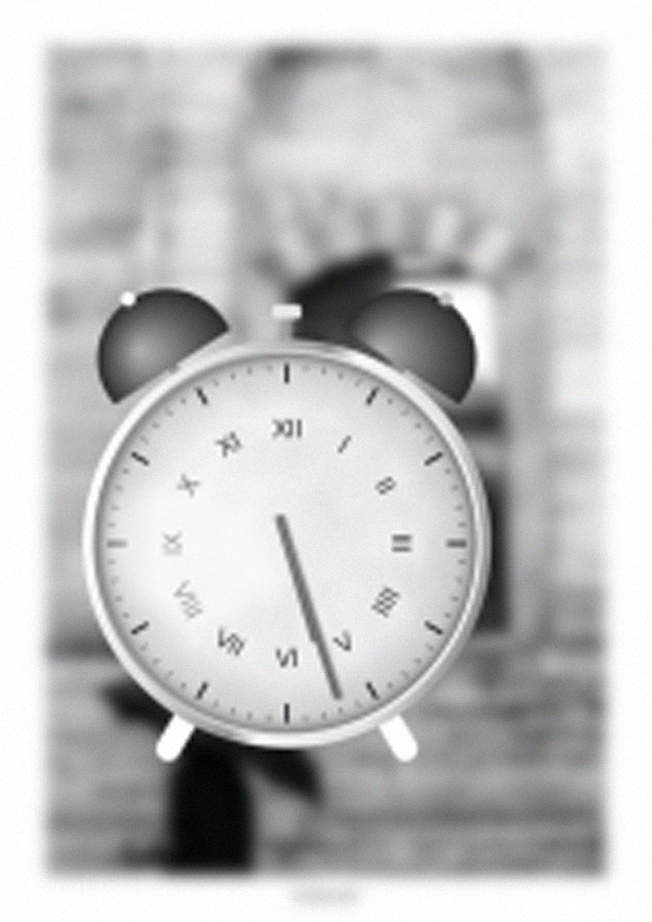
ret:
5,27
